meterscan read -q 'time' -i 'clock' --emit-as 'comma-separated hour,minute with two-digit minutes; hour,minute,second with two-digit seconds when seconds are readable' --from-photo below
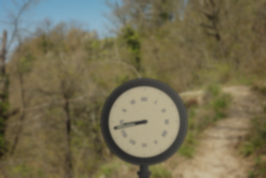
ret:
8,43
